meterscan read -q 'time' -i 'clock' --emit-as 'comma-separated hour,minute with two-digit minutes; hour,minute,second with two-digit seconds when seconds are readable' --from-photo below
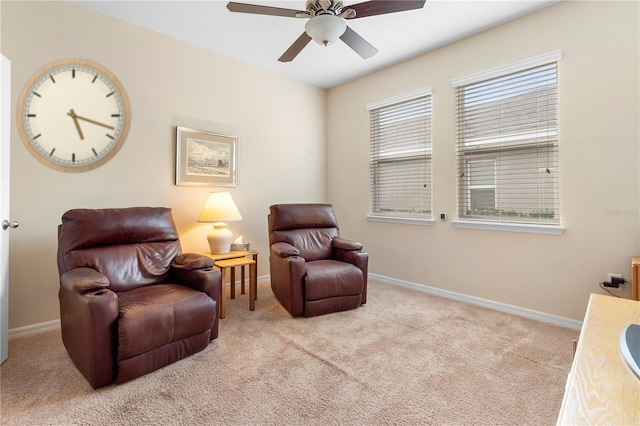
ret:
5,18
